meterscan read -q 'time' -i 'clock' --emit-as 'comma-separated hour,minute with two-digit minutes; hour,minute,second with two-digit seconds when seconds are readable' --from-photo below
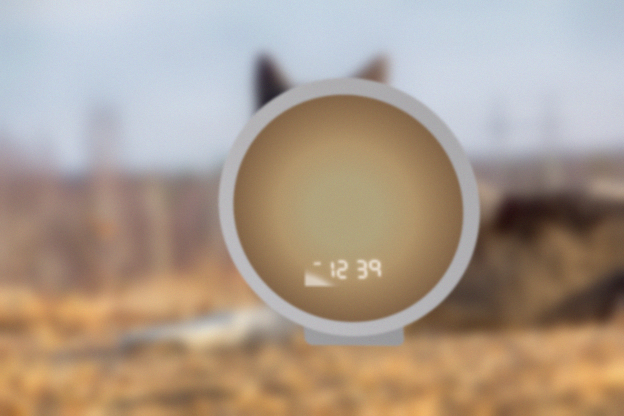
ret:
12,39
